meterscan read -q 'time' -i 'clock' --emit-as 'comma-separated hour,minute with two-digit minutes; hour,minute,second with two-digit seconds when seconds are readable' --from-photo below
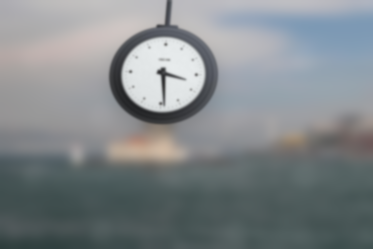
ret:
3,29
